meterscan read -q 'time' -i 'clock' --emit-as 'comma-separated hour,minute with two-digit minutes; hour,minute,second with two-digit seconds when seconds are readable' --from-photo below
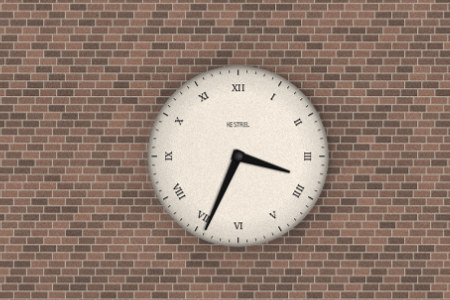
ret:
3,34
